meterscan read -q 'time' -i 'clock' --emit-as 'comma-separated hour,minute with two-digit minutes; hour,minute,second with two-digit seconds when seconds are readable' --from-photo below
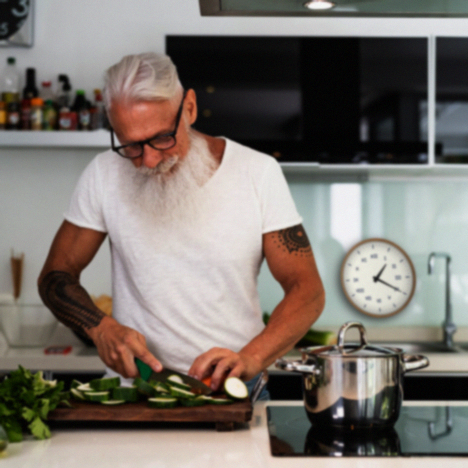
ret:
1,20
